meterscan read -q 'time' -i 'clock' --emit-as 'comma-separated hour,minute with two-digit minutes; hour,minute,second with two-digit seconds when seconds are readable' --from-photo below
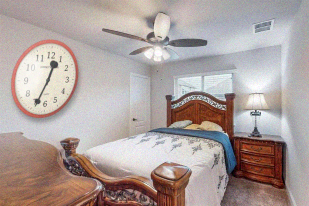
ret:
12,34
